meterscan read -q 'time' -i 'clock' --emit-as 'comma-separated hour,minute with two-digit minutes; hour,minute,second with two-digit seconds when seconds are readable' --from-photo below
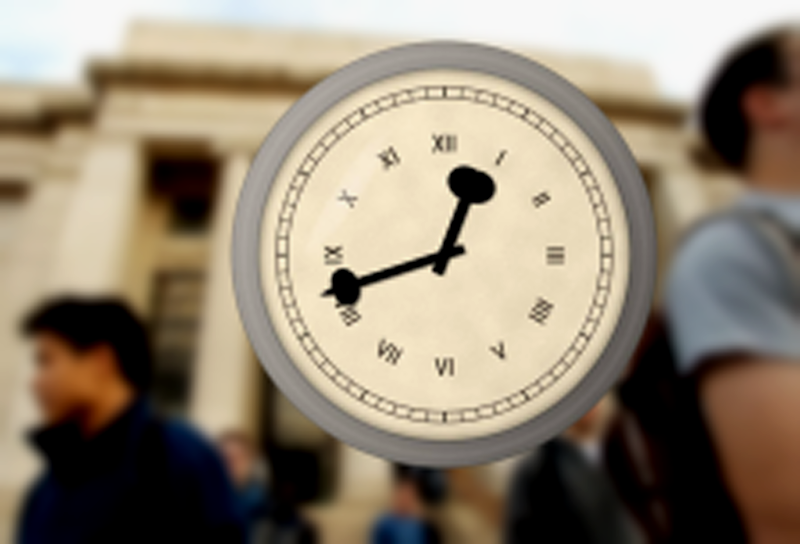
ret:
12,42
